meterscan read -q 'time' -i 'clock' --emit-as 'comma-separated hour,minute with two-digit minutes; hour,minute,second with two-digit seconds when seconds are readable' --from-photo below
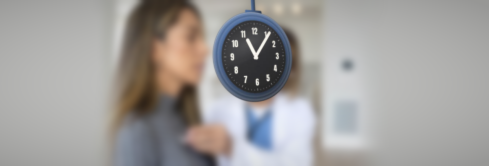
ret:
11,06
